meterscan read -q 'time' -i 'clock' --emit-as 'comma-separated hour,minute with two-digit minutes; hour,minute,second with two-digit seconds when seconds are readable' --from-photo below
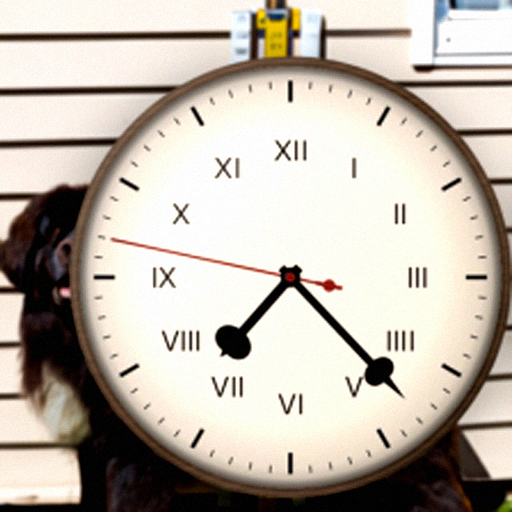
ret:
7,22,47
